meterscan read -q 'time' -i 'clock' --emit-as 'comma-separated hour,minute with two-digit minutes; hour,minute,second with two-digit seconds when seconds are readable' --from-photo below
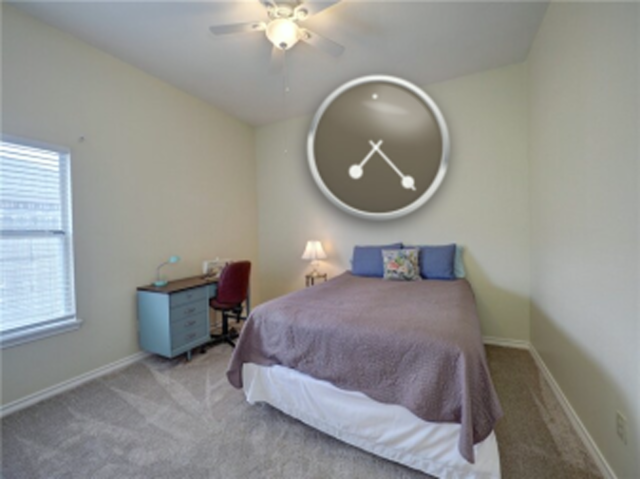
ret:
7,23
